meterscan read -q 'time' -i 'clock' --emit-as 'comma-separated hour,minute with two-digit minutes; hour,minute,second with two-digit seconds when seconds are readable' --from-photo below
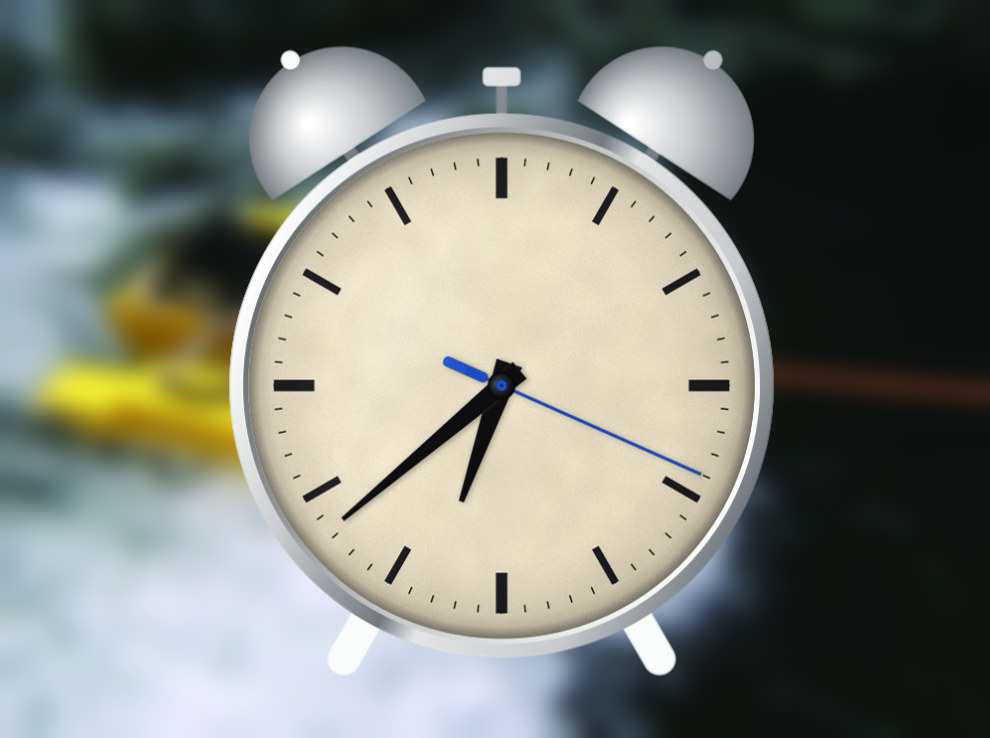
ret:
6,38,19
